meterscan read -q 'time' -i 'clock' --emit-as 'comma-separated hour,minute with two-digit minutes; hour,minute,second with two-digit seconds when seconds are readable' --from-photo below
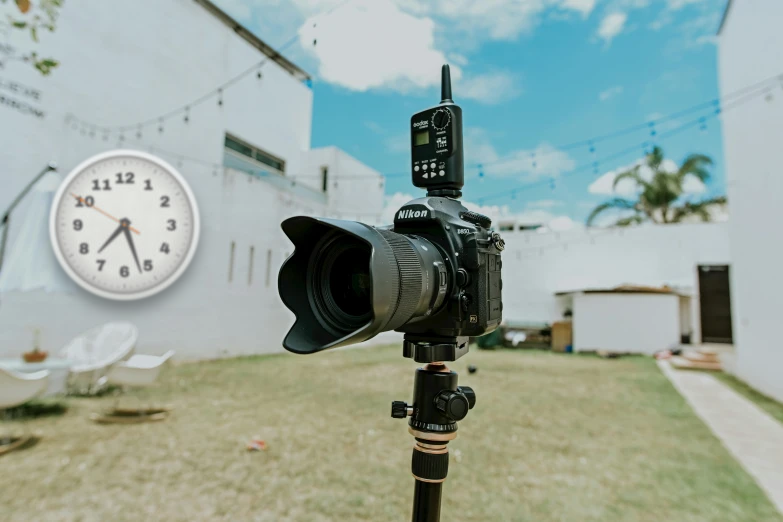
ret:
7,26,50
